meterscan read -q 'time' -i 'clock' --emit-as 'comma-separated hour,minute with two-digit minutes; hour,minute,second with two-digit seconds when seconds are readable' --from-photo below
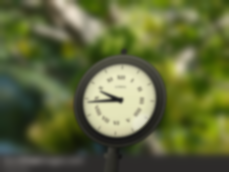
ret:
9,44
